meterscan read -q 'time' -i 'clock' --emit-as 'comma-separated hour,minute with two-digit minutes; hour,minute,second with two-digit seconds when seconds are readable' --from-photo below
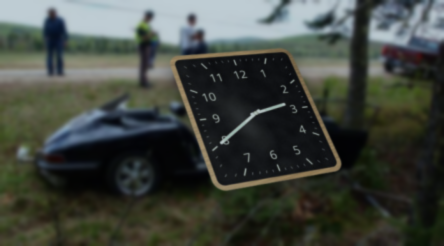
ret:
2,40
